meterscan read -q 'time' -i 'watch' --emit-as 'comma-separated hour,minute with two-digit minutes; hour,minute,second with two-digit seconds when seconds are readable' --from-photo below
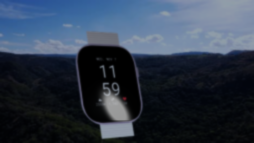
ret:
11,59
